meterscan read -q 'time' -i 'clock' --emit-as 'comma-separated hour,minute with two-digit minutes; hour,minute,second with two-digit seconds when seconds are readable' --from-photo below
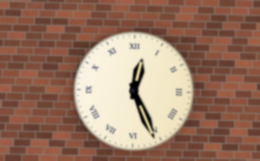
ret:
12,26
